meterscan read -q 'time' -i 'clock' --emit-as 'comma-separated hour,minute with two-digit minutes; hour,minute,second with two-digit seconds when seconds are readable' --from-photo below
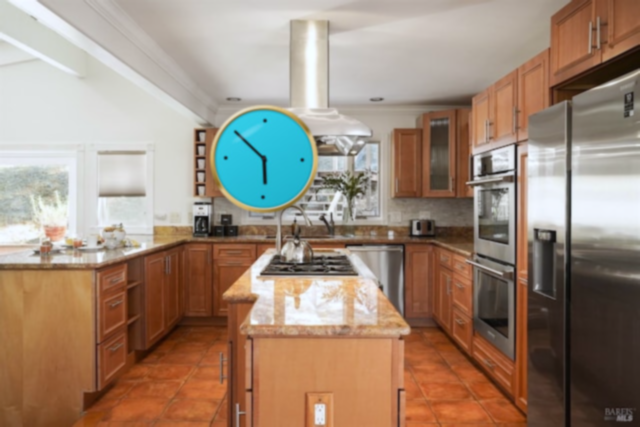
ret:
5,52
